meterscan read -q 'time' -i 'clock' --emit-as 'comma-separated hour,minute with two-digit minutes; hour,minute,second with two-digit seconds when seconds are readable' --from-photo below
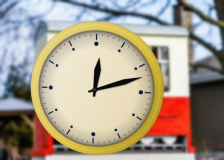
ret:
12,12
